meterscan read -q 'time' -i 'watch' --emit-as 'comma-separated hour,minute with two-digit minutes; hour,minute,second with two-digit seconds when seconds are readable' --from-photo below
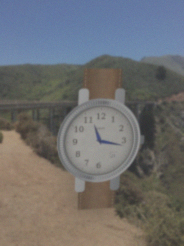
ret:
11,17
